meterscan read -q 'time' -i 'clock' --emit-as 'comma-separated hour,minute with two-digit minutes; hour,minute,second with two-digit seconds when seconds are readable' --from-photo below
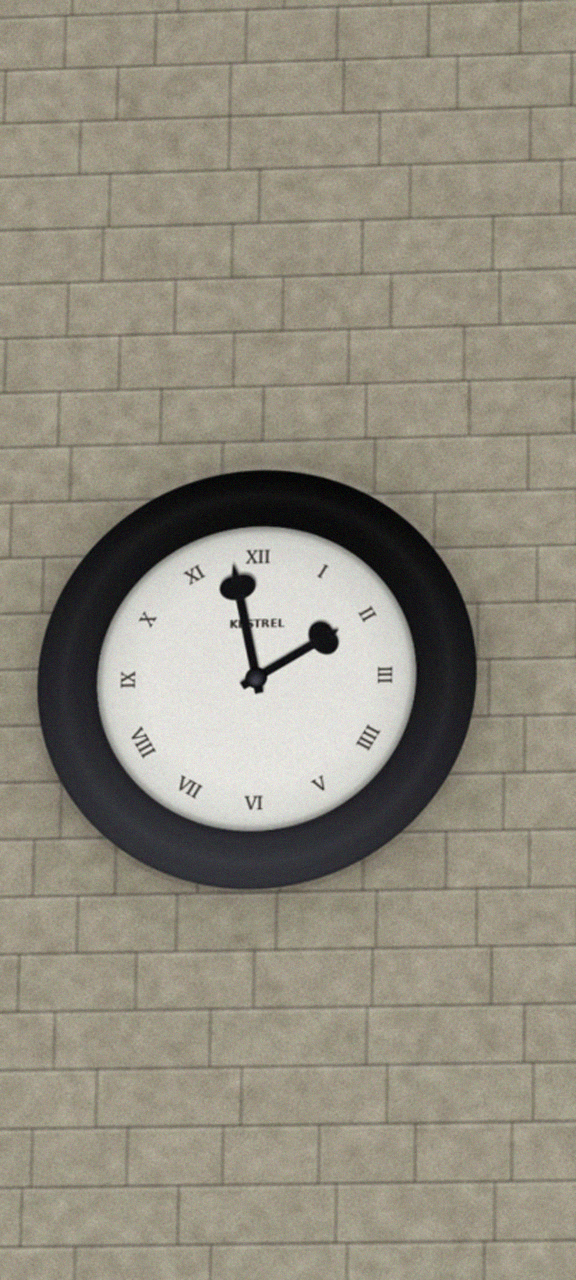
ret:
1,58
